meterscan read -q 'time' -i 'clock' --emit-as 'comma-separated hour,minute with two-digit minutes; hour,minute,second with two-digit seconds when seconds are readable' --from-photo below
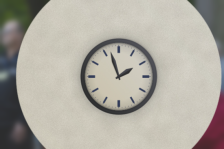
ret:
1,57
